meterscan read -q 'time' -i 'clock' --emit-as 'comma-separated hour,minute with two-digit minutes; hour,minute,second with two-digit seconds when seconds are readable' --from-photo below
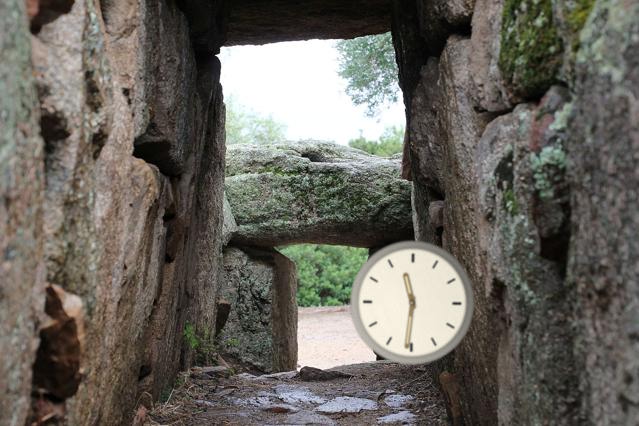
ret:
11,31
